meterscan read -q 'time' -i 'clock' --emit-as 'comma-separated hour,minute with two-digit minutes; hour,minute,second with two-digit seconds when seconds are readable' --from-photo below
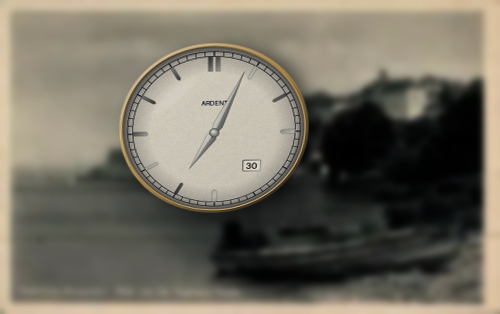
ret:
7,04
